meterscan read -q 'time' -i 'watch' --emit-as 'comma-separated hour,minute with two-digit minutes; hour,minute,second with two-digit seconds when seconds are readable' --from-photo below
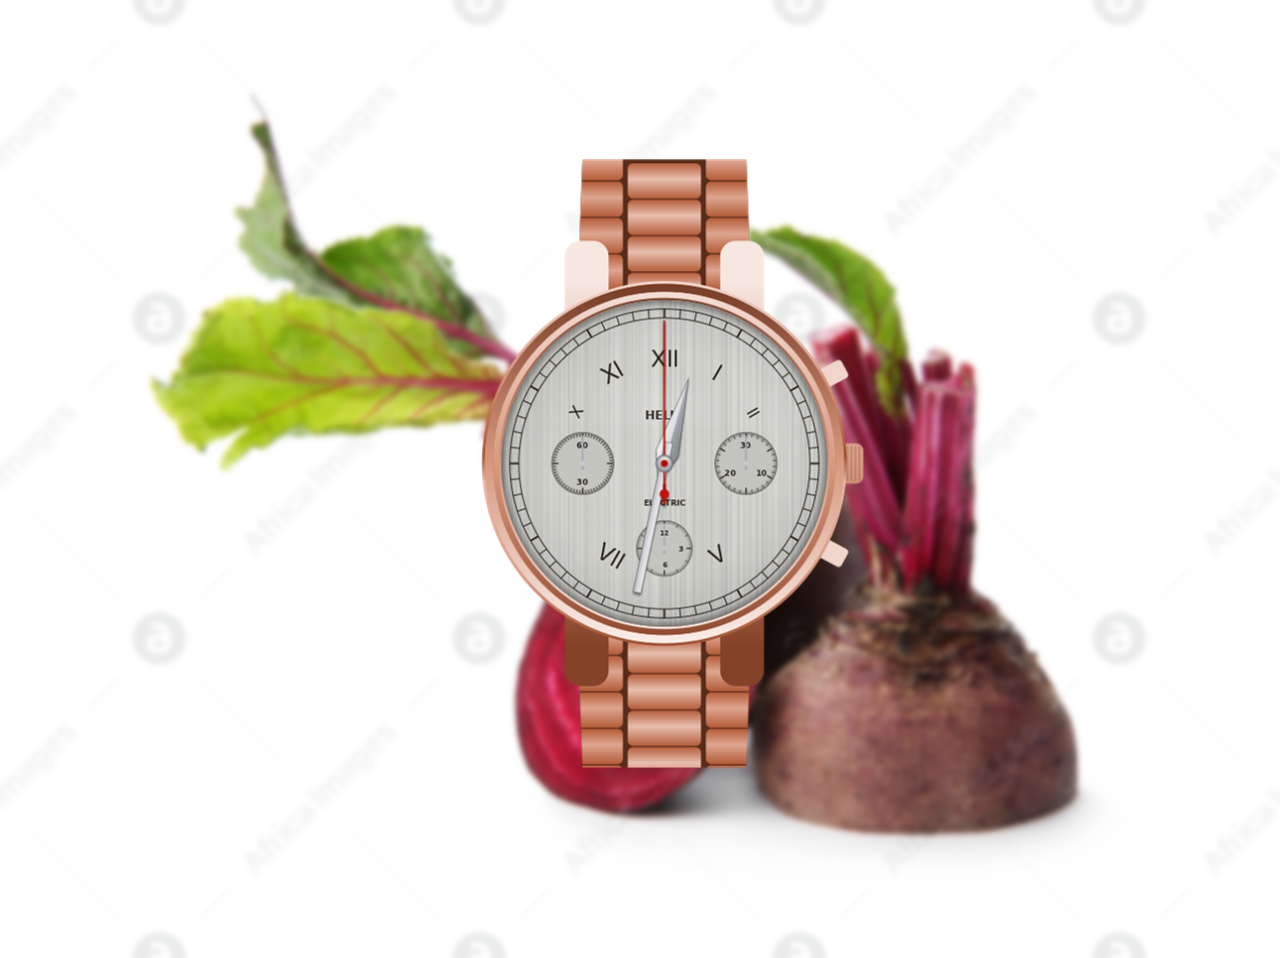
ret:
12,32
